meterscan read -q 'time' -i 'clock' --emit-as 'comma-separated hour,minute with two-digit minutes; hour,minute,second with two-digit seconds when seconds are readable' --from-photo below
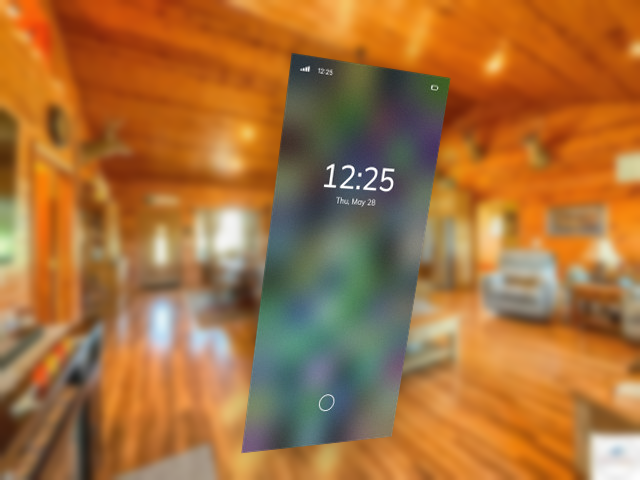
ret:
12,25
